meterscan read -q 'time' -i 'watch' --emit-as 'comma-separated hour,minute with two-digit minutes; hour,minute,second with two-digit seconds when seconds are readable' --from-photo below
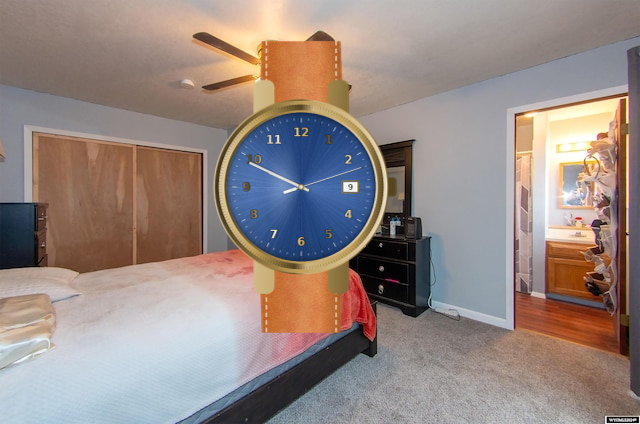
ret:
9,49,12
